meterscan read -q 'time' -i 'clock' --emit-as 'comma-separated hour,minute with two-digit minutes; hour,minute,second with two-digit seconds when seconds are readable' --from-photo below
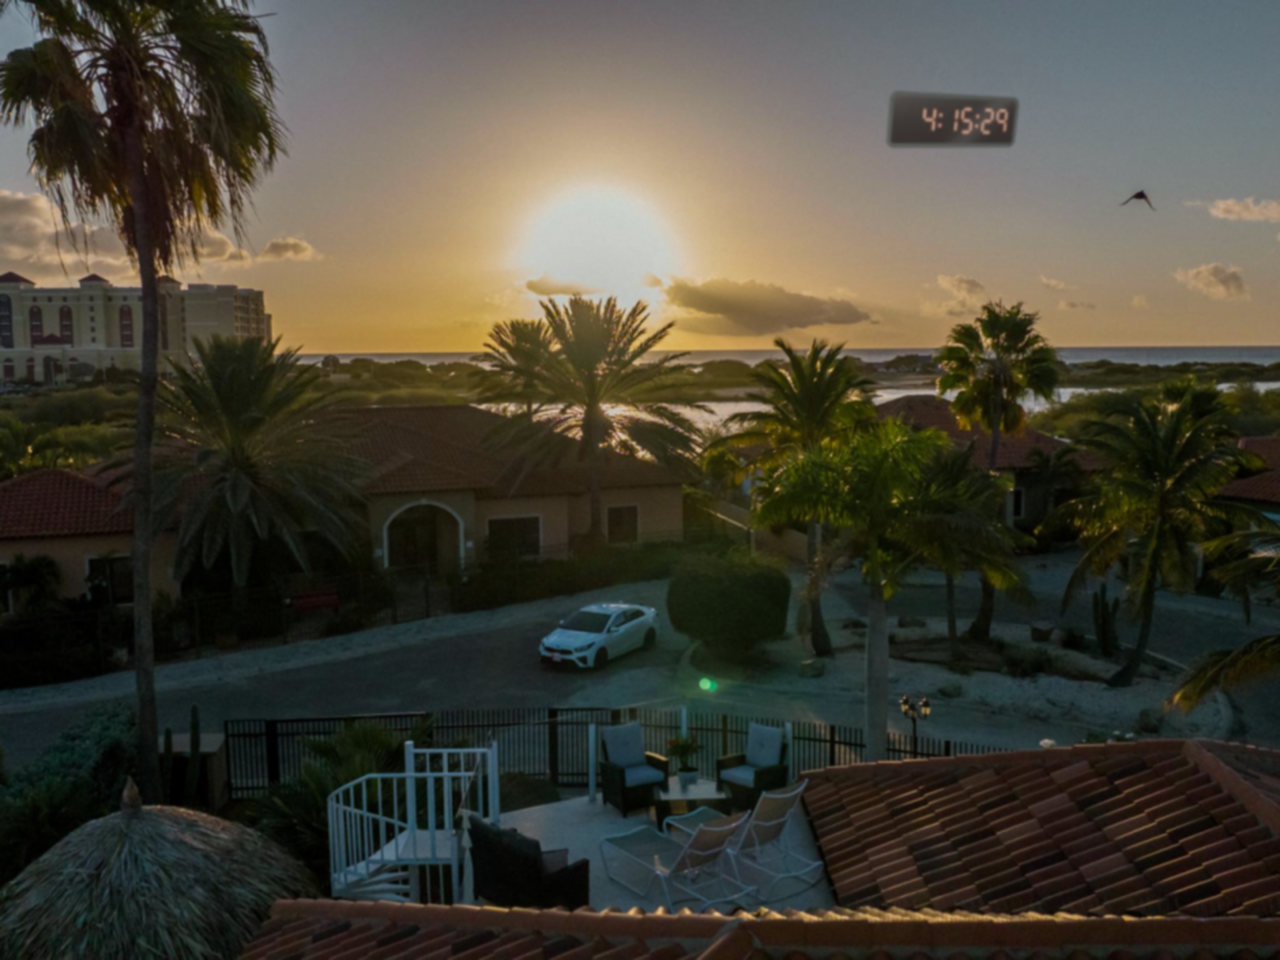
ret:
4,15,29
